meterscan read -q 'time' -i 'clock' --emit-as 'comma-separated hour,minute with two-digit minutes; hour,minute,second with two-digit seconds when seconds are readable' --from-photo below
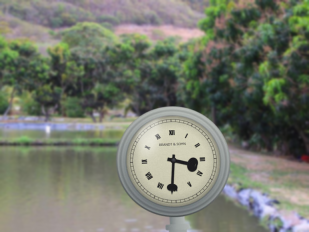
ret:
3,31
